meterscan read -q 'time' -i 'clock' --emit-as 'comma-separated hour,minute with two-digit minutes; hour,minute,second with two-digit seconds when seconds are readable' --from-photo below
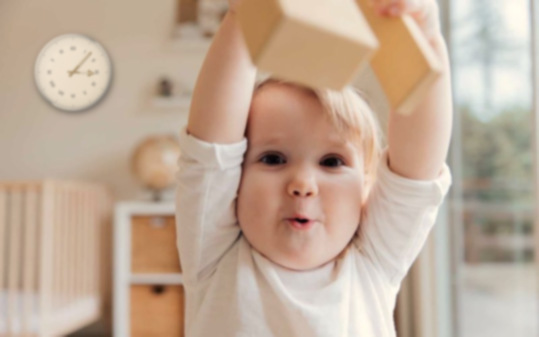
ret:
3,07
